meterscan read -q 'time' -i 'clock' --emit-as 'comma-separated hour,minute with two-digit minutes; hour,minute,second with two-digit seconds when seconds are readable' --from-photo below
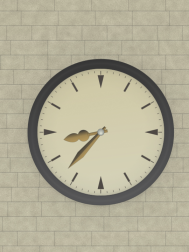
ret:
8,37
